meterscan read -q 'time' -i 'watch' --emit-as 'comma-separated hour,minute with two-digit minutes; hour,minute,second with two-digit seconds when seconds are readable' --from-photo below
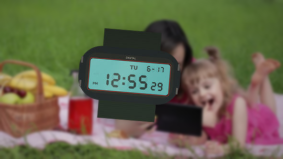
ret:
12,55,29
